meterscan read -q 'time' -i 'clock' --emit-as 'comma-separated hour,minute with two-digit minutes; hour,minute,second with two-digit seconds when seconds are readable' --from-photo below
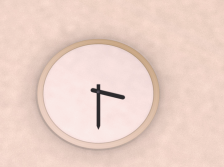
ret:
3,30
